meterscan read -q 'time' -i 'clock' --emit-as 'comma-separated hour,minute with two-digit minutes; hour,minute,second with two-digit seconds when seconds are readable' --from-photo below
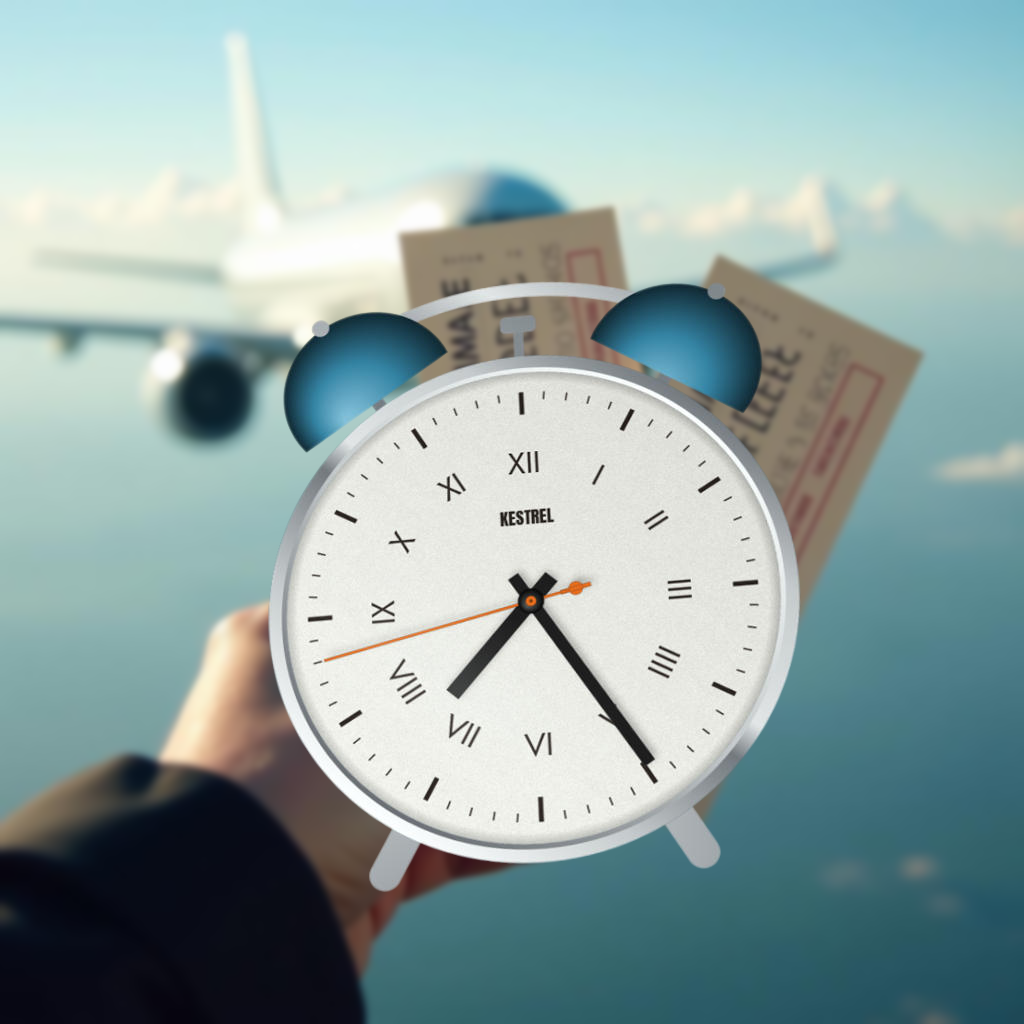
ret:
7,24,43
